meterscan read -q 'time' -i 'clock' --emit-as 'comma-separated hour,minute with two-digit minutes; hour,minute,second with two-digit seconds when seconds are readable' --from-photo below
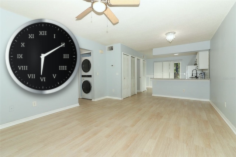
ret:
6,10
